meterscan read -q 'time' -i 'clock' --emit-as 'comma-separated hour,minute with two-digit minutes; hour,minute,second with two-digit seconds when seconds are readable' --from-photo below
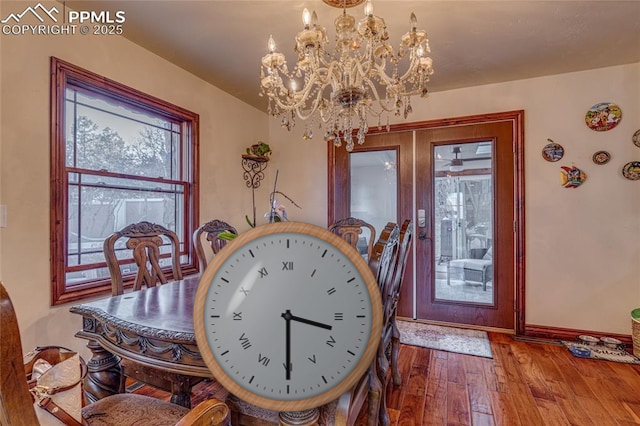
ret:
3,30
